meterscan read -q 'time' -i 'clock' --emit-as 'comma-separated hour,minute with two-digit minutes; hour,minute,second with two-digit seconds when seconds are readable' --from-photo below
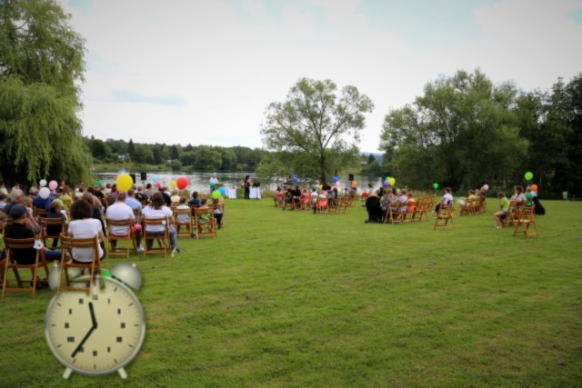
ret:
11,36
